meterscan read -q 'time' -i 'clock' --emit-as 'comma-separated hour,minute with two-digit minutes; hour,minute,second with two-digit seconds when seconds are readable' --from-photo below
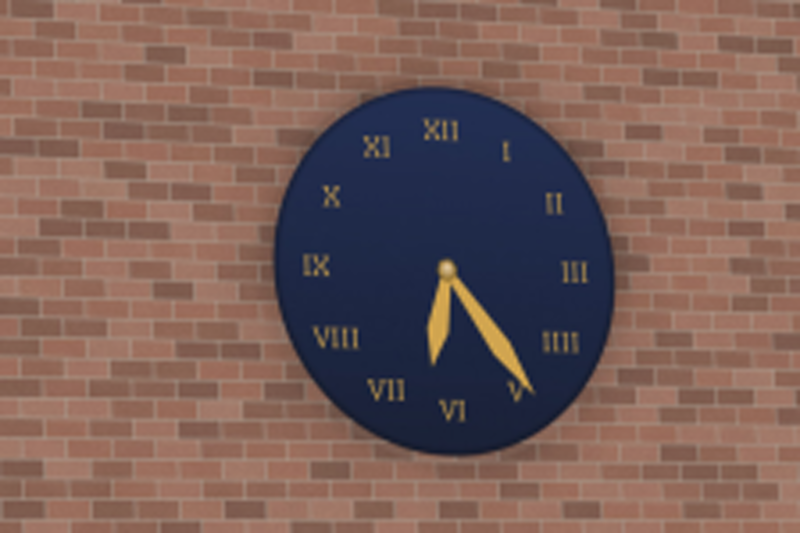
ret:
6,24
